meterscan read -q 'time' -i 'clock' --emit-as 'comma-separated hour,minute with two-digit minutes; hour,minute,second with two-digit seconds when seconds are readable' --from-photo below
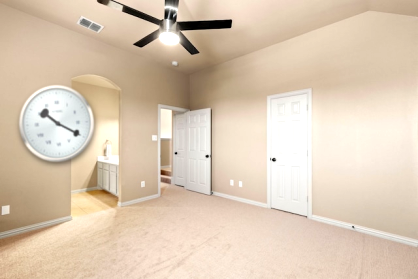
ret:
10,20
